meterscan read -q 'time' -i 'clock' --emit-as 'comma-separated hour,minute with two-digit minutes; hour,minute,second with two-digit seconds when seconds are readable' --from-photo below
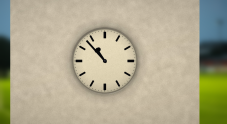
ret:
10,53
